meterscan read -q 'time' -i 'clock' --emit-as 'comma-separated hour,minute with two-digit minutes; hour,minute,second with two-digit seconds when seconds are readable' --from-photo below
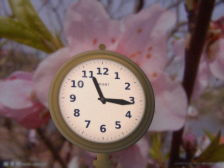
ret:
11,16
